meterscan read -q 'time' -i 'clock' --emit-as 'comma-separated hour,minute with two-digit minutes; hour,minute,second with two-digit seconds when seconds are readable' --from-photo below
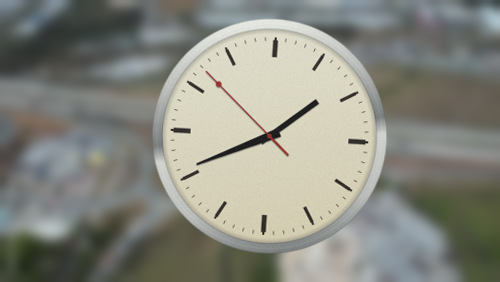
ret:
1,40,52
